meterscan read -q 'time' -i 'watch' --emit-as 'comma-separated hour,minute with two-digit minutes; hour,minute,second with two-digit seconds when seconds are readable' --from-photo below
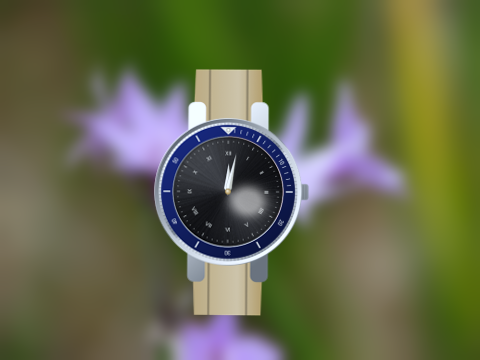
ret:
12,02
